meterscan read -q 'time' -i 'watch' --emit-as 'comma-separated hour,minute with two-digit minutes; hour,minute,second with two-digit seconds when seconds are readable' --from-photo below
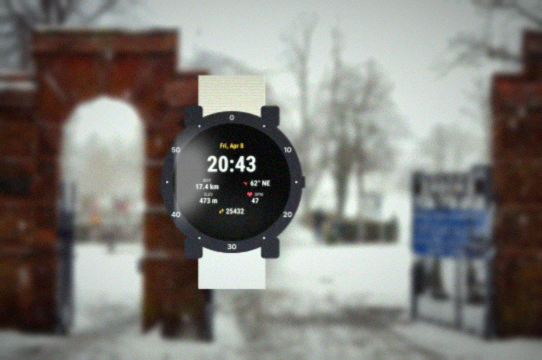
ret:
20,43
